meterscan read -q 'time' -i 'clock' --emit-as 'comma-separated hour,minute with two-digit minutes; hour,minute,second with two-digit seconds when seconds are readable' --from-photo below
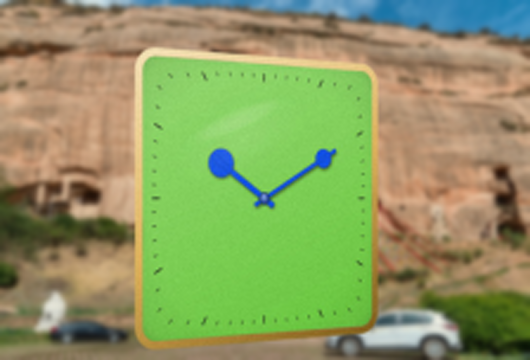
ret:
10,10
